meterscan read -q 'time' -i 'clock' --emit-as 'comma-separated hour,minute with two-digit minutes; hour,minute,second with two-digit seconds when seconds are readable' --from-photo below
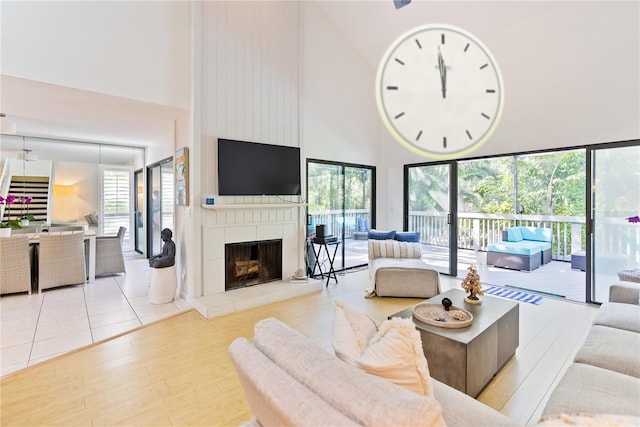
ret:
11,59
